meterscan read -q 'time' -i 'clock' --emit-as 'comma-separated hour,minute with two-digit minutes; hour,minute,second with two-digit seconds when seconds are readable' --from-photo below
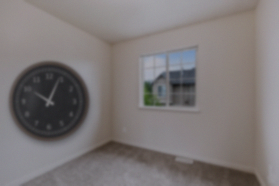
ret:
10,04
